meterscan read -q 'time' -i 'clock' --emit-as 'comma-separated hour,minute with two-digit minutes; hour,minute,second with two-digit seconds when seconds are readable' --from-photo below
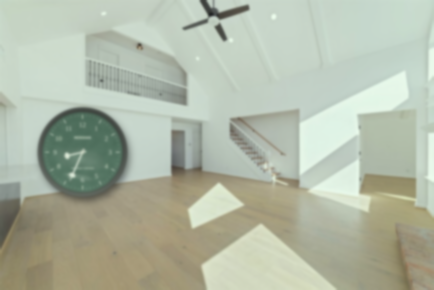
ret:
8,34
